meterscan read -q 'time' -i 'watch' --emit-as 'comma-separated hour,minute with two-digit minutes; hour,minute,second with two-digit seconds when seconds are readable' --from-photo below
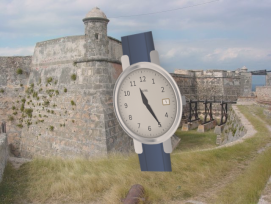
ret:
11,25
